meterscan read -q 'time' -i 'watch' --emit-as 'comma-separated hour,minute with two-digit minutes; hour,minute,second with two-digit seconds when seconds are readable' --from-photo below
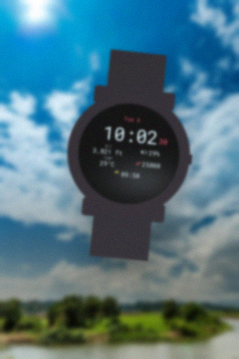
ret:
10,02
